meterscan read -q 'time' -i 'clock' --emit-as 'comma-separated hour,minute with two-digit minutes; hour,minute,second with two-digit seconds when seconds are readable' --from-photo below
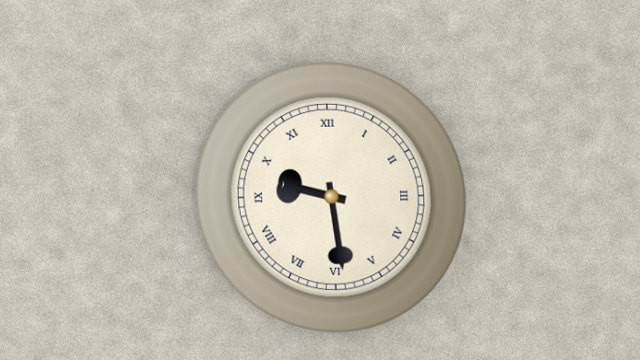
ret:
9,29
